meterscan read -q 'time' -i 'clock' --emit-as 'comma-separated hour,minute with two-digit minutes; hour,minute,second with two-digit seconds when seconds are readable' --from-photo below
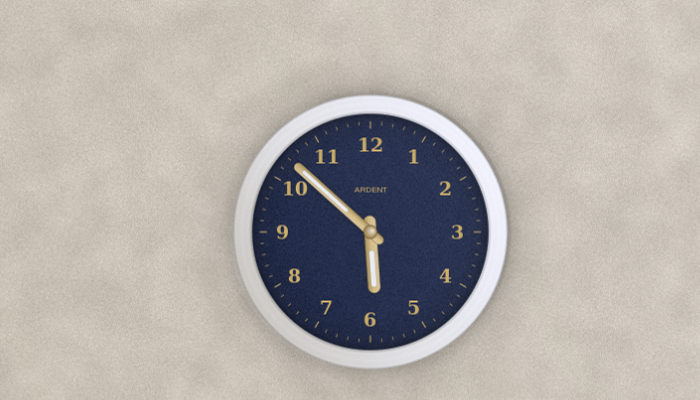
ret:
5,52
